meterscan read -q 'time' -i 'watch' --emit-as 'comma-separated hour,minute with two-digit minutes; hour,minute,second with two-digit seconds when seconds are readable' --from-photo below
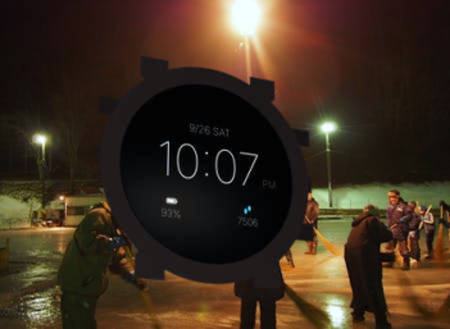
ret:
10,07
